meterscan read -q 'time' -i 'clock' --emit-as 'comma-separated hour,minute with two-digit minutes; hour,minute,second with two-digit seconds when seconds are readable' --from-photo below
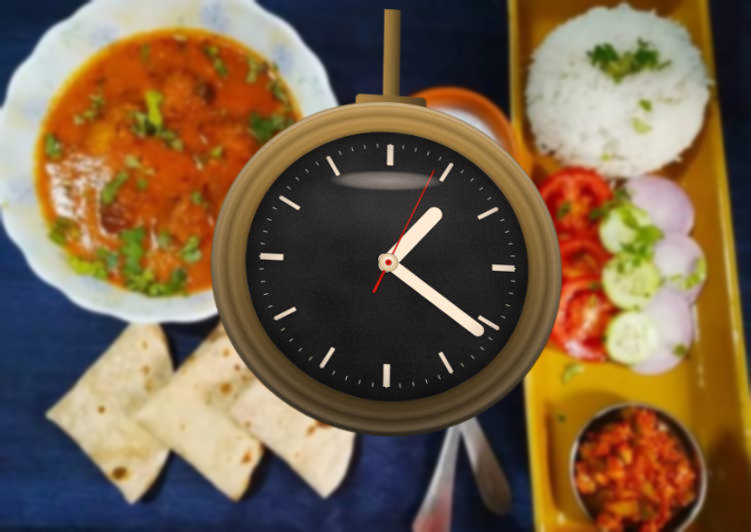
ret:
1,21,04
